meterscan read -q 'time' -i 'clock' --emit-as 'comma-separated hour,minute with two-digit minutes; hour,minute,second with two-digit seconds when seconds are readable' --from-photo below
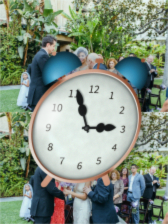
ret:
2,56
